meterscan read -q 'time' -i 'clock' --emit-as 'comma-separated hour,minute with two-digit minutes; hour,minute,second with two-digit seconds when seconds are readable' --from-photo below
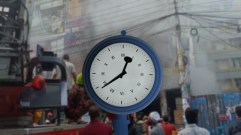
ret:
12,39
